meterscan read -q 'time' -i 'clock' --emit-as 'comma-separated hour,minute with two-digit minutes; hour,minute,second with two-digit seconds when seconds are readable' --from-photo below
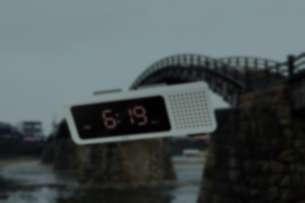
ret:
6,19
